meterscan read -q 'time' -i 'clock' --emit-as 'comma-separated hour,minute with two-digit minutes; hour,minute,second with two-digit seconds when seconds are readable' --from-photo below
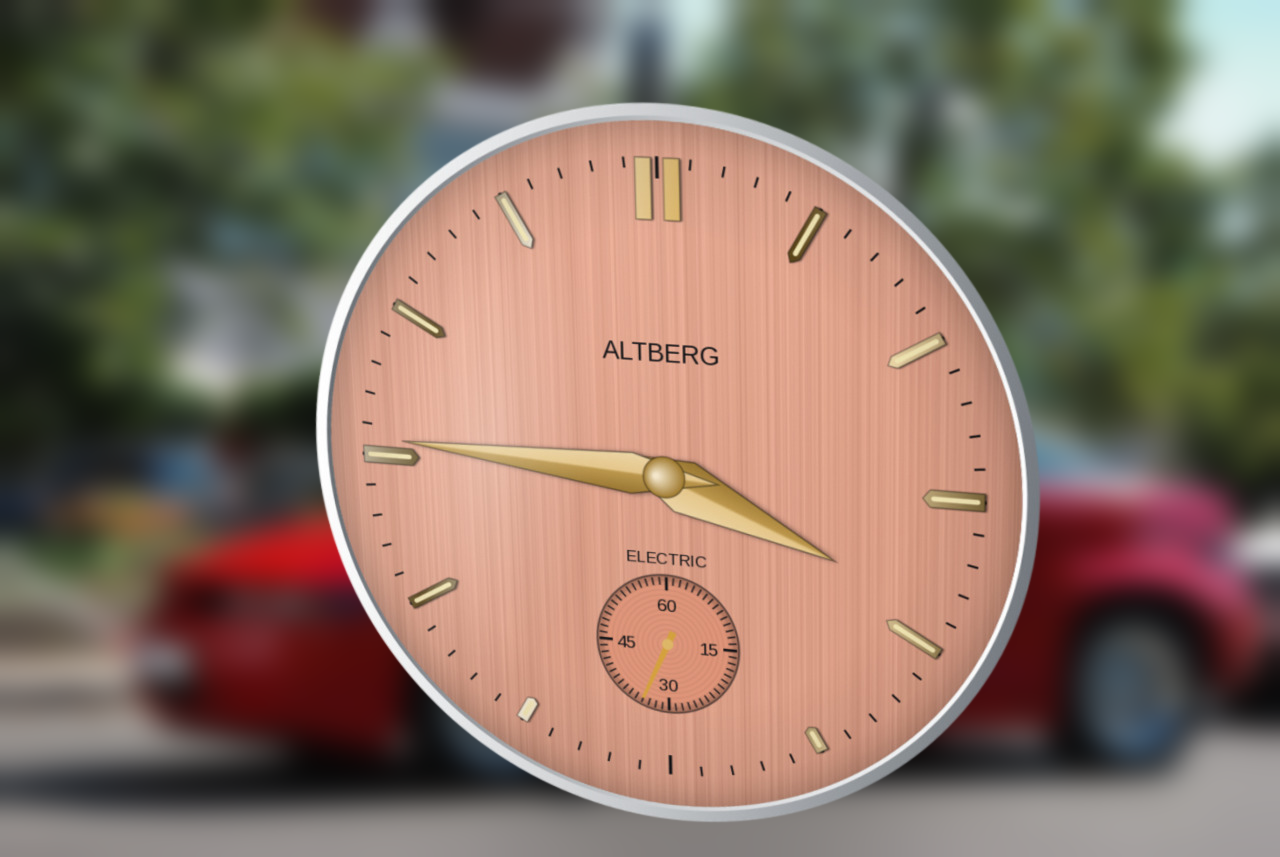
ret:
3,45,34
